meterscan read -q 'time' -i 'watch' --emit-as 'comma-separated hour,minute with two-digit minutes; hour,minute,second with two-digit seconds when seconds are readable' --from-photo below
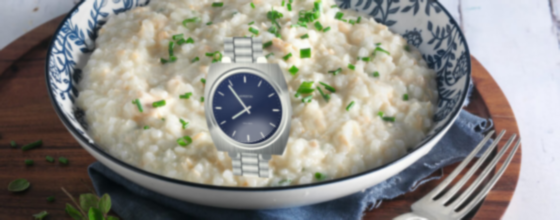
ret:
7,54
